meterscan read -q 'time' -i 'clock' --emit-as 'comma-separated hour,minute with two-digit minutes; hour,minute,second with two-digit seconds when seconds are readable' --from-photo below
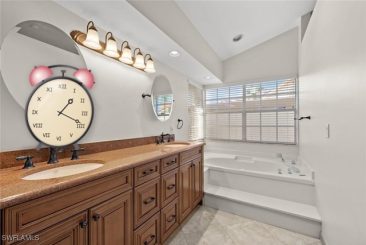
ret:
1,19
